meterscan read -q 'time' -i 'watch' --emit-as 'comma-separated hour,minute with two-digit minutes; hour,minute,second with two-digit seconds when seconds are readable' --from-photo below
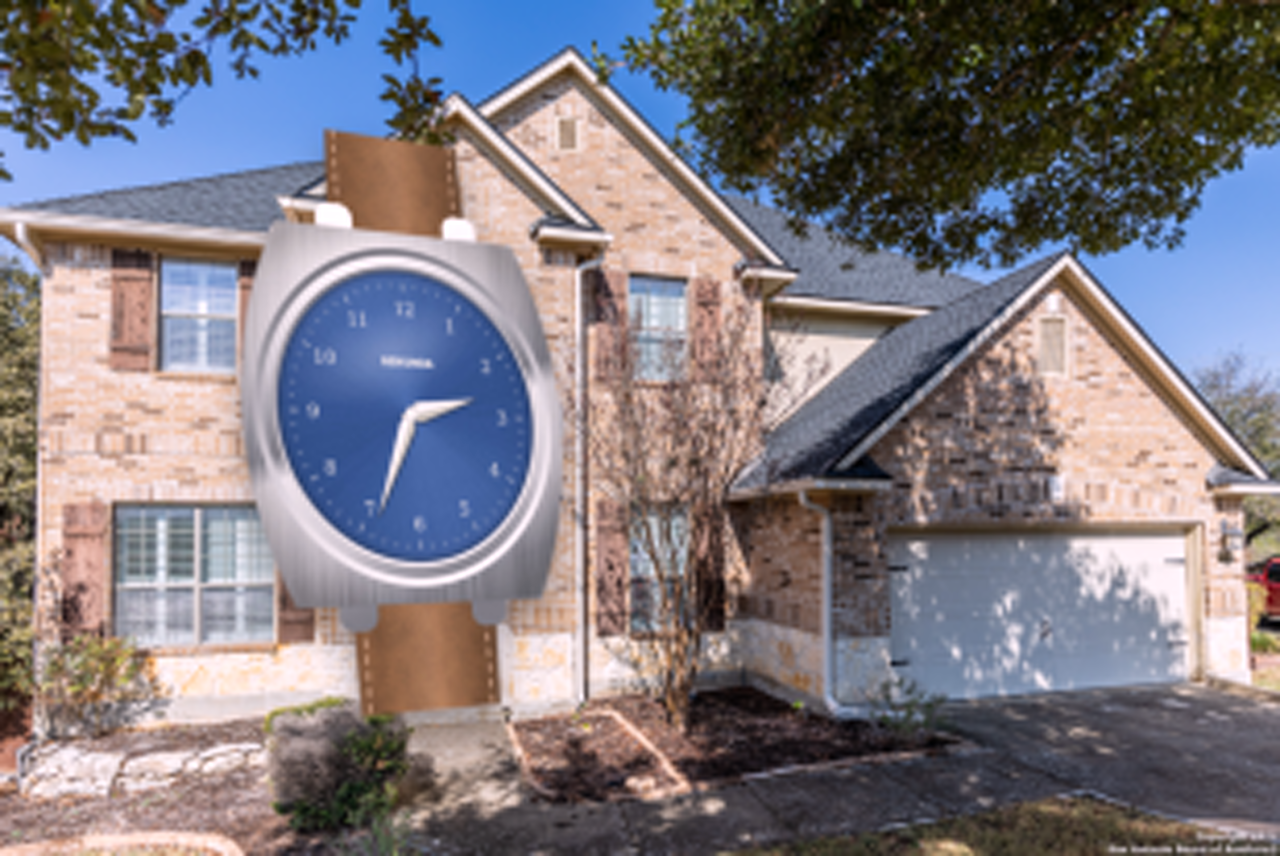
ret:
2,34
